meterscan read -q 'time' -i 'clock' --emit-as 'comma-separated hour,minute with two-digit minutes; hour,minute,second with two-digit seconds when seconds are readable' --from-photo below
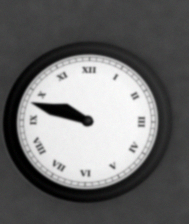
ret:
9,48
